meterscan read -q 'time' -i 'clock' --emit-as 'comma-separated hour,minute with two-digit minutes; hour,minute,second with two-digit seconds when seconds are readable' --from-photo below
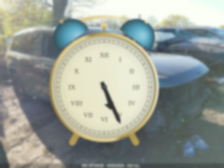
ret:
5,26
